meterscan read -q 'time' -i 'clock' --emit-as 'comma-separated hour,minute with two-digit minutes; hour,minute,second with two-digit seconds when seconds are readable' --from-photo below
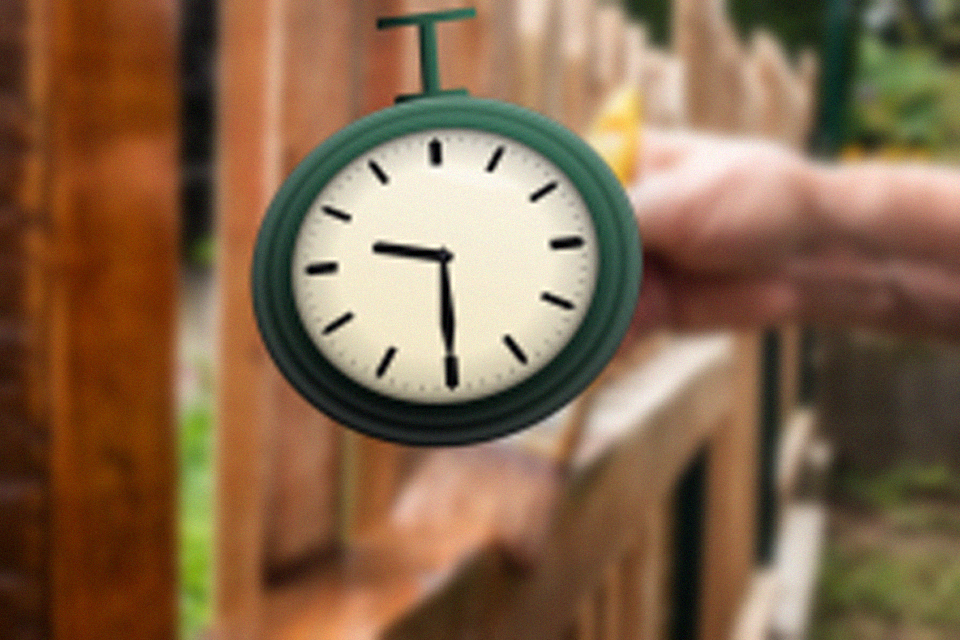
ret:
9,30
